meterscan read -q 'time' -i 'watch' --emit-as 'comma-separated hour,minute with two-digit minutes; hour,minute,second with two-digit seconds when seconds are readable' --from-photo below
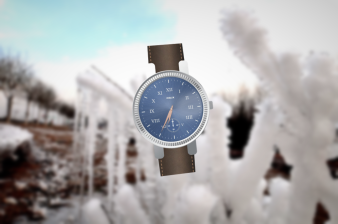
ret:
6,35
